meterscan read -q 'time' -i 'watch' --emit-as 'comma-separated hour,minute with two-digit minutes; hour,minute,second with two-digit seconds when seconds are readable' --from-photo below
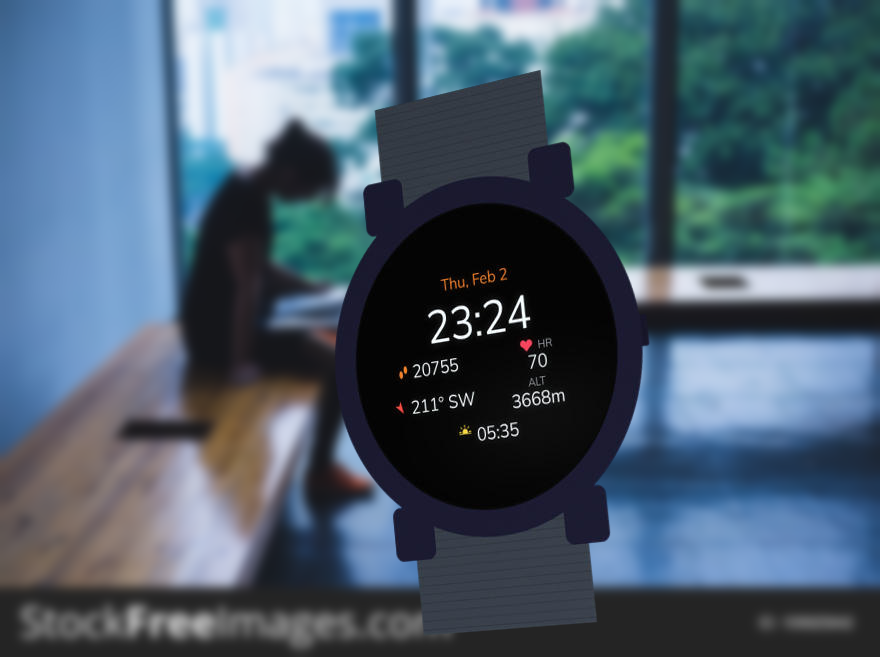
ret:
23,24
